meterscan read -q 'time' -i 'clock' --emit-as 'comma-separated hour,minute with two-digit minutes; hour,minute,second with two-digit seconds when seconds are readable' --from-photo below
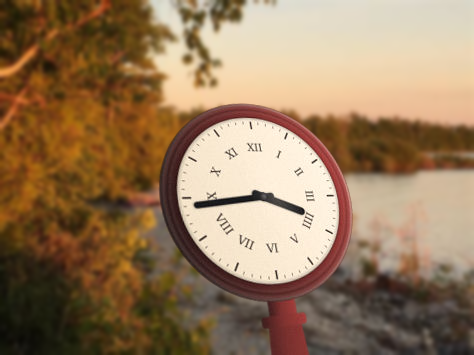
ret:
3,44
